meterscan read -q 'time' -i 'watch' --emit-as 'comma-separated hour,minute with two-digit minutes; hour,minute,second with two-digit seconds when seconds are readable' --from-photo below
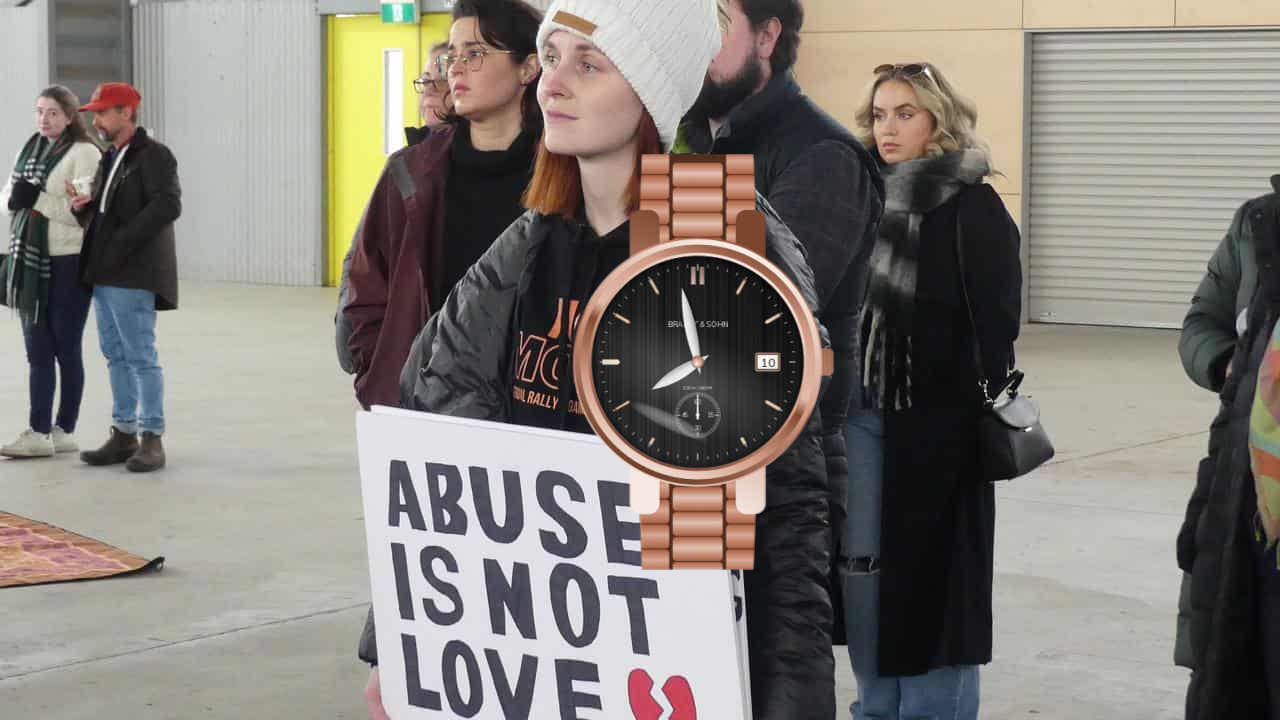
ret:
7,58
